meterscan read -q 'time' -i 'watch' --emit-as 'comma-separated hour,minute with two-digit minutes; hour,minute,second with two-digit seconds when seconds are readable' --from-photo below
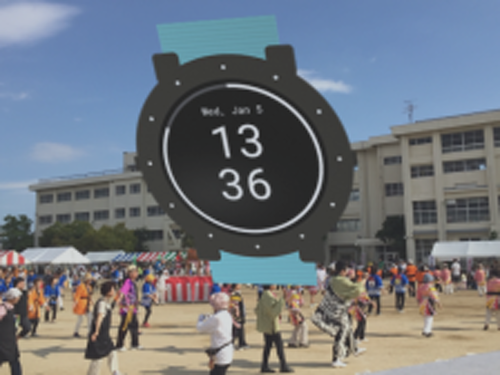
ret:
13,36
